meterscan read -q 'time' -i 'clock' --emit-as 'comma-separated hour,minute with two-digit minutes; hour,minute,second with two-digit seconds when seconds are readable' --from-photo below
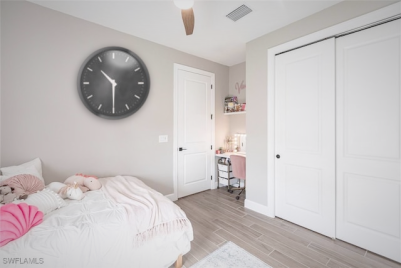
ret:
10,30
